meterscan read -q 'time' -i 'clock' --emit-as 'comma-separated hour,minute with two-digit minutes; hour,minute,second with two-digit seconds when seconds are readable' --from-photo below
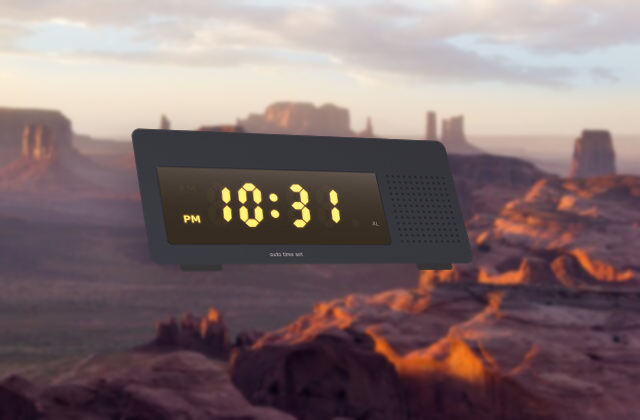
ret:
10,31
